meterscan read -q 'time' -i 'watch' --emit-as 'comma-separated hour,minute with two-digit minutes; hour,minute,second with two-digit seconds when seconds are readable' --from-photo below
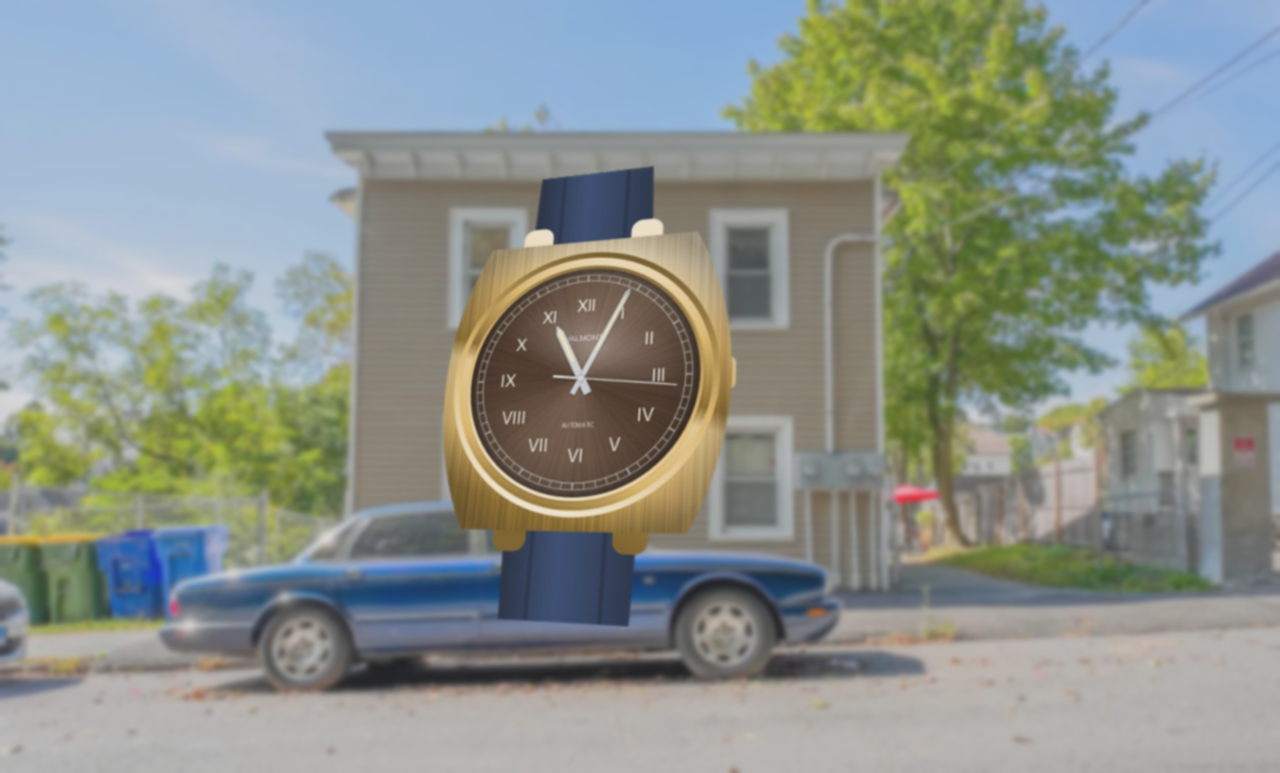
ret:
11,04,16
